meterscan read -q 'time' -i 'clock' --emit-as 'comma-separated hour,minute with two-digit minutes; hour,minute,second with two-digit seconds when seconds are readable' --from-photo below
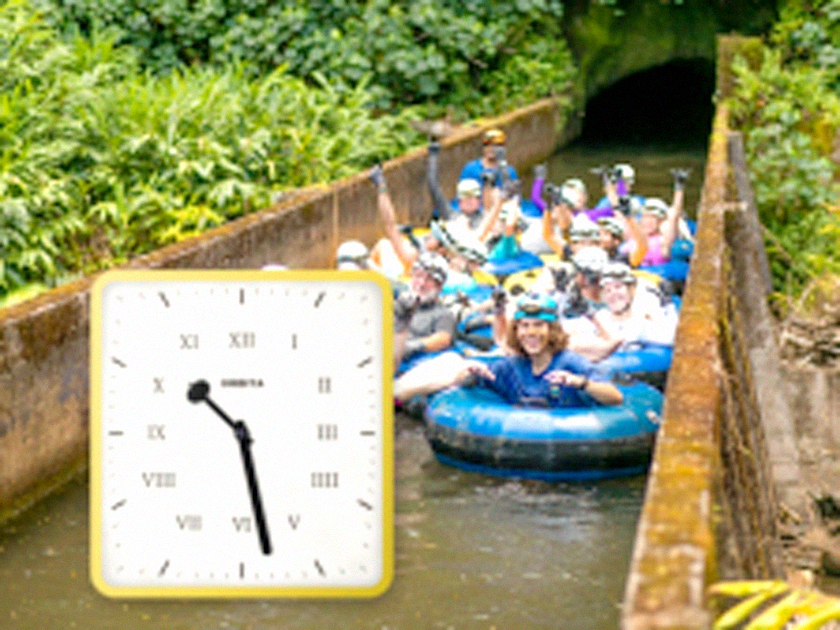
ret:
10,28
